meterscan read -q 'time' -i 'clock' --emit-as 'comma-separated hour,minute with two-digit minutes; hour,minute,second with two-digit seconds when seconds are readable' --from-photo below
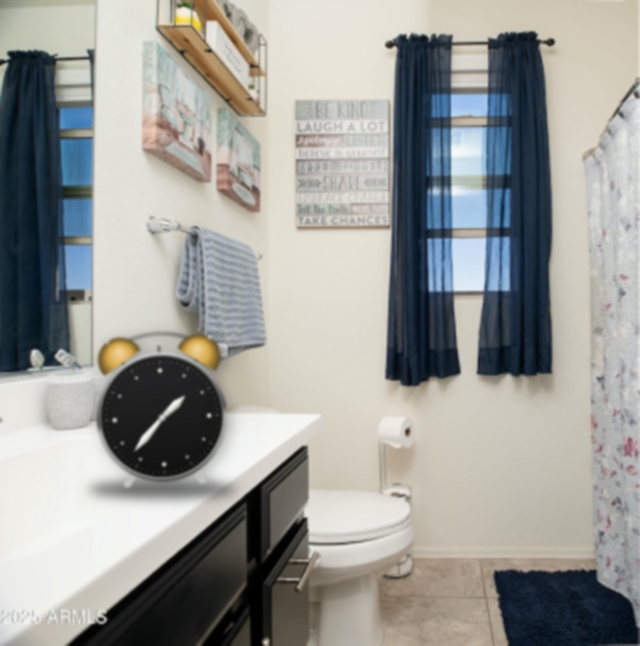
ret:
1,37
